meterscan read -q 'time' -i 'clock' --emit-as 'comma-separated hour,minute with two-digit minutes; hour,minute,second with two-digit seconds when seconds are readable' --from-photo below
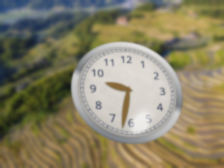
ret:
9,32
